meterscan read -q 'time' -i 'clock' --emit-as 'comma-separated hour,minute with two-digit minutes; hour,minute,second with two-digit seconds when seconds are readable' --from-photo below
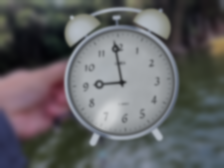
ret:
8,59
